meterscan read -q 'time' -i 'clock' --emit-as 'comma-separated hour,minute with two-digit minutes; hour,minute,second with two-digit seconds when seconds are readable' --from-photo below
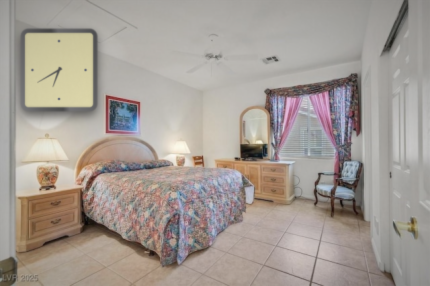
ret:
6,40
